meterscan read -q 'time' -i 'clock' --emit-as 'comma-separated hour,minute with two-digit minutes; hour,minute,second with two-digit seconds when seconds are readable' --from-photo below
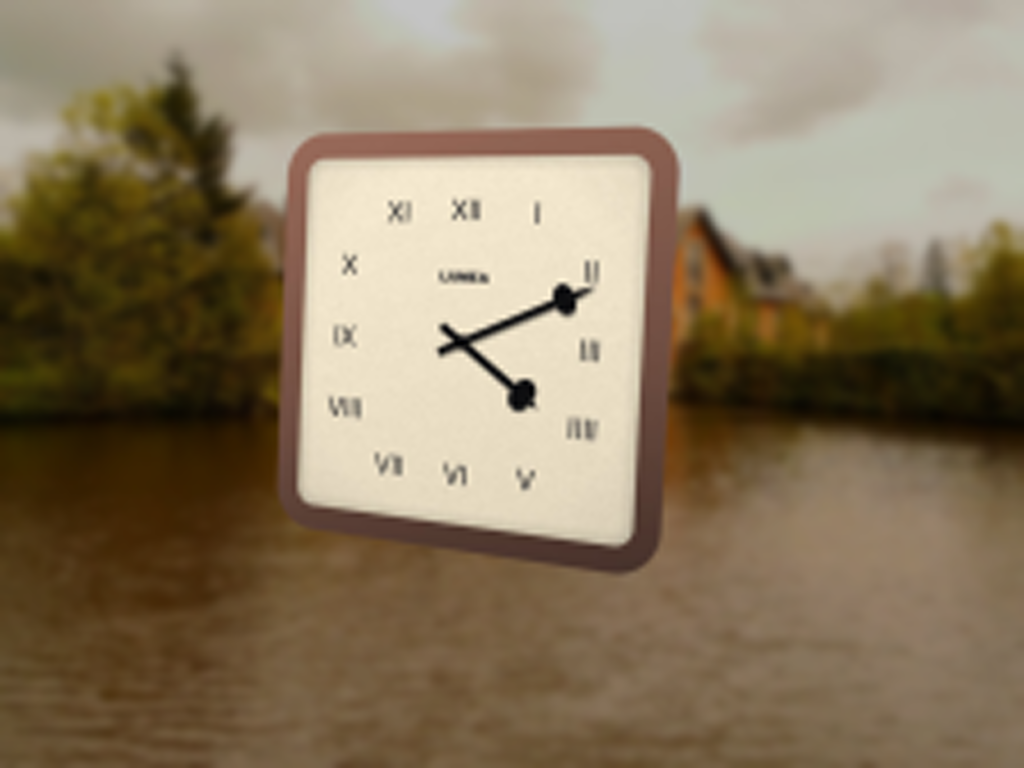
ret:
4,11
